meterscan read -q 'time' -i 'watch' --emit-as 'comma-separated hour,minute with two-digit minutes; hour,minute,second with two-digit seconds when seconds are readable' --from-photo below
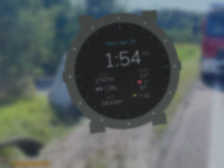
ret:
1,54
